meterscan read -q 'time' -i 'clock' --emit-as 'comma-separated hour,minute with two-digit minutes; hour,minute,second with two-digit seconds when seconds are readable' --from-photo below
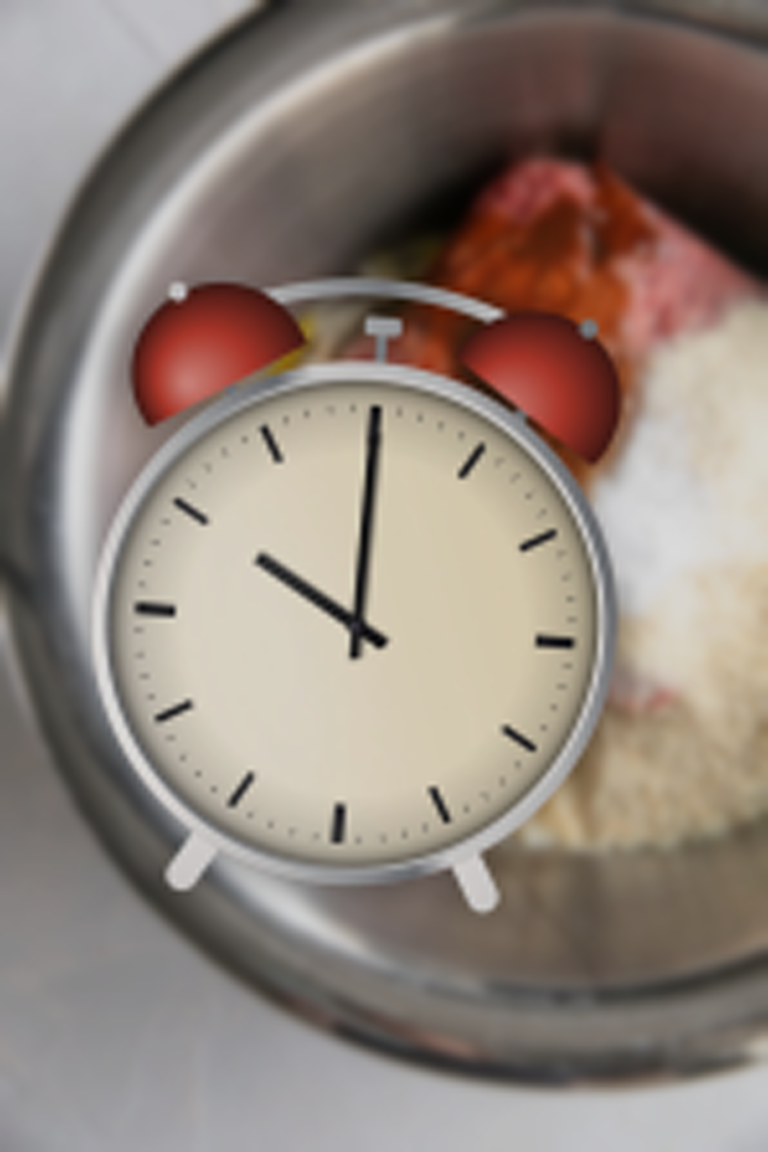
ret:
10,00
